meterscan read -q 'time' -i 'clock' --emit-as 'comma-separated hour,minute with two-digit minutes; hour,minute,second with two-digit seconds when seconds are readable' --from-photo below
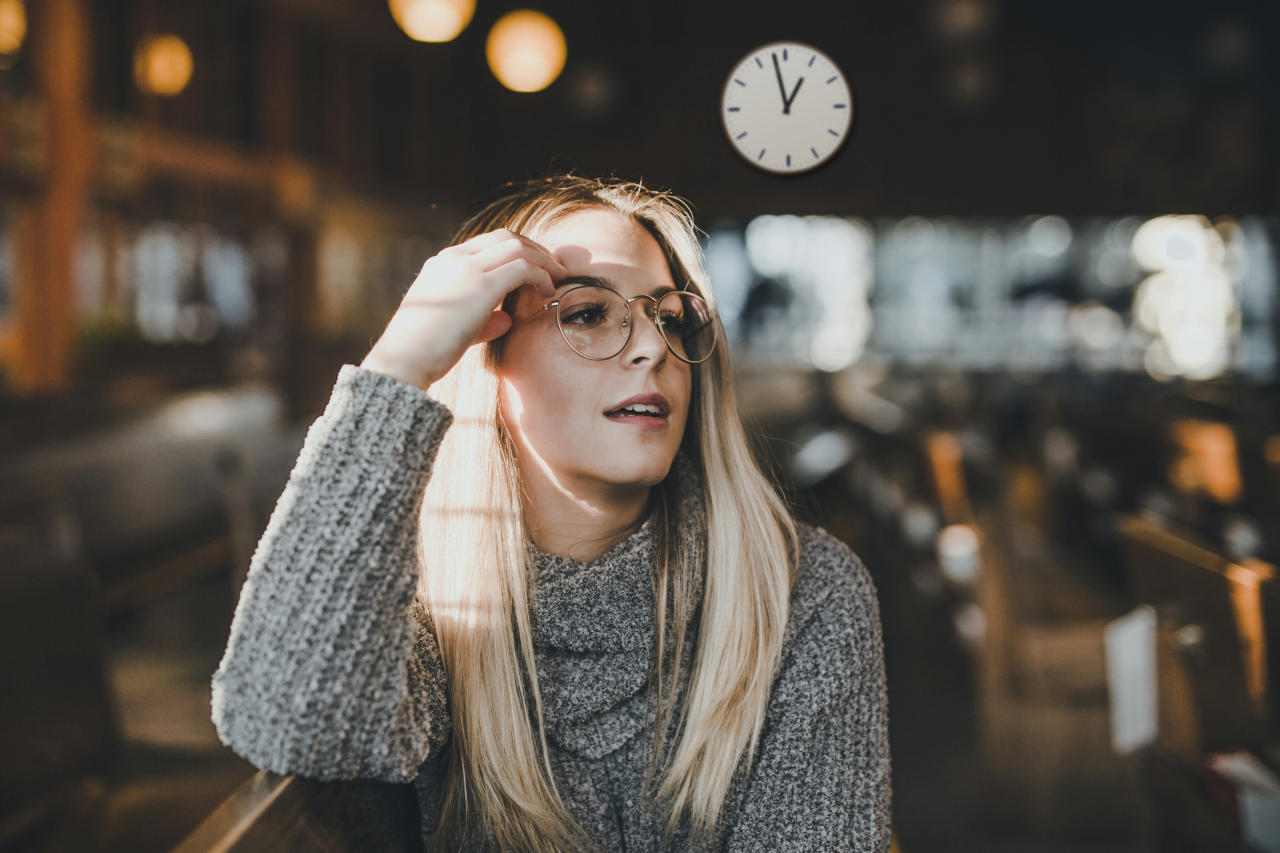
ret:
12,58
